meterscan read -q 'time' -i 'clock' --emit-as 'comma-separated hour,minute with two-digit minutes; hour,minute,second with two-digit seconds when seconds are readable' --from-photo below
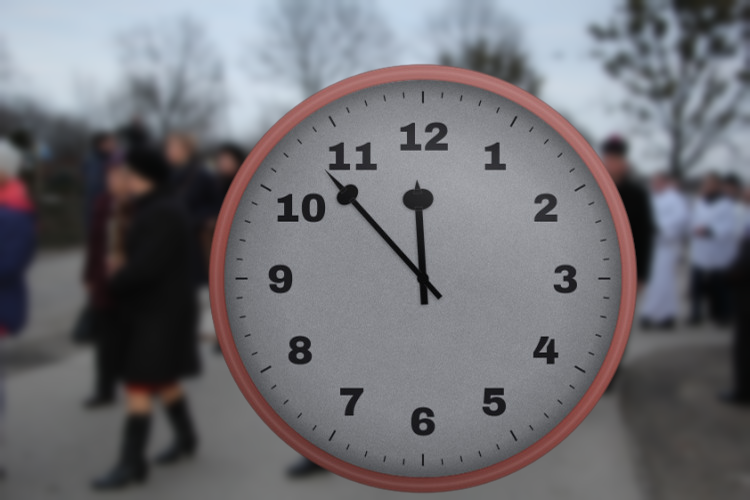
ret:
11,53
